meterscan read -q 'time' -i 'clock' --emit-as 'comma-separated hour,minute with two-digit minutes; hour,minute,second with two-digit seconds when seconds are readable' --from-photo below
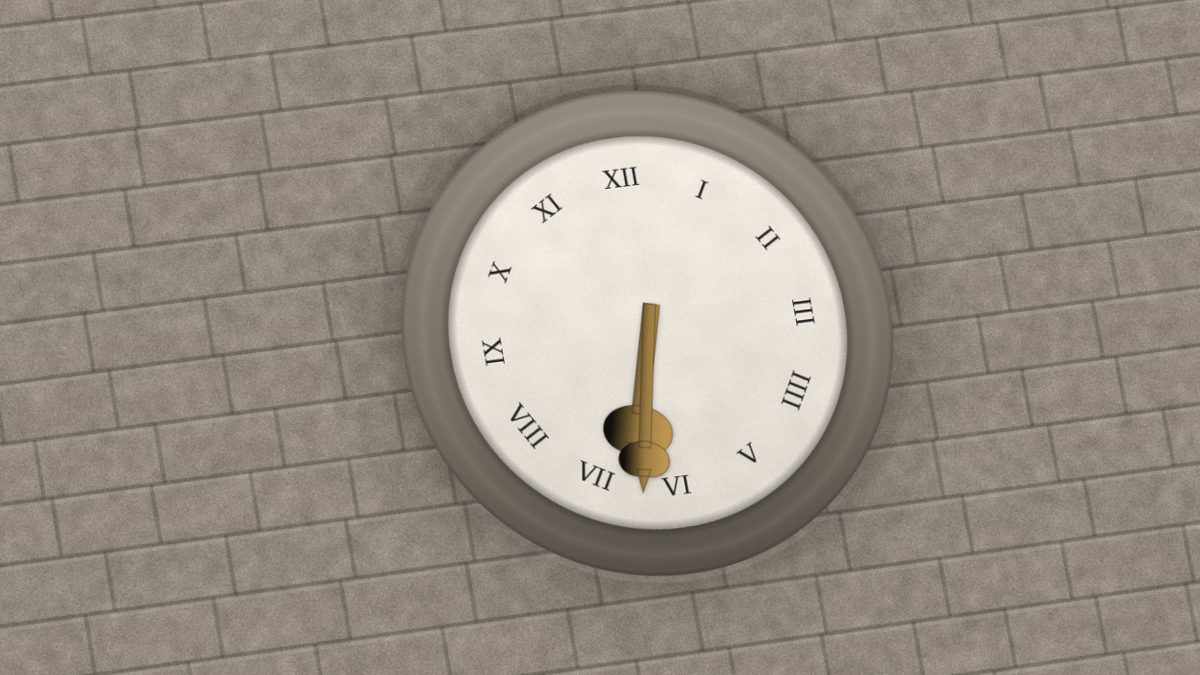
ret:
6,32
